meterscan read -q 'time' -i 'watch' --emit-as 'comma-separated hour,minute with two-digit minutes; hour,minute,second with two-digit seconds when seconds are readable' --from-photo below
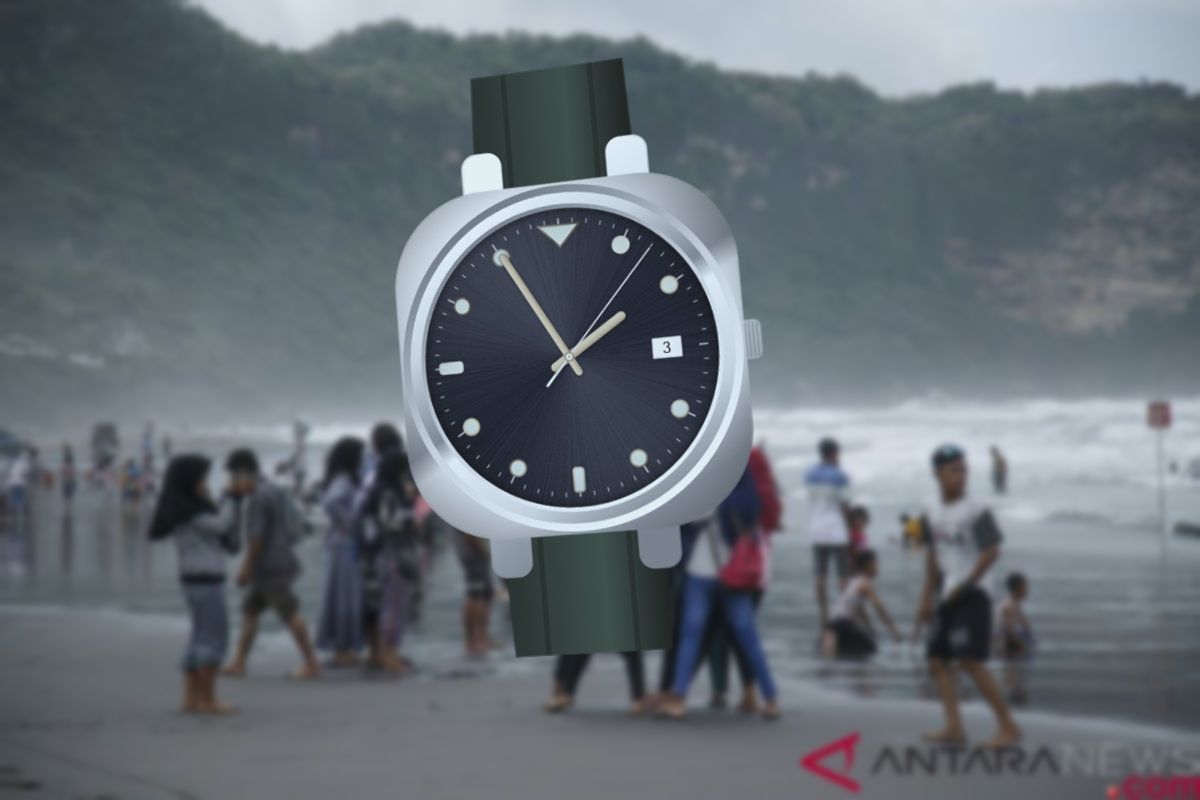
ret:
1,55,07
